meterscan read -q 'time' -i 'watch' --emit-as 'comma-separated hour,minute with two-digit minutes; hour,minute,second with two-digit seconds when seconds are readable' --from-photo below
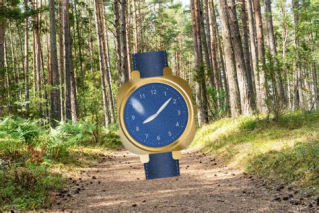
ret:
8,08
